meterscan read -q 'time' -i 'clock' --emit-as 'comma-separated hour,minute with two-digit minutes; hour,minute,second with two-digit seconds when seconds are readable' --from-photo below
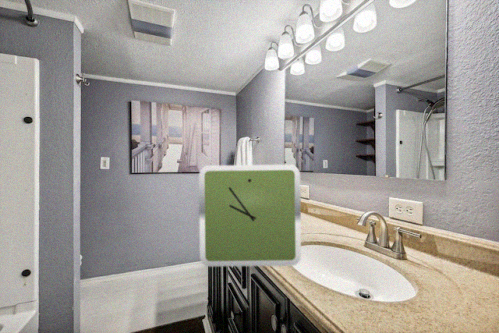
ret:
9,54
